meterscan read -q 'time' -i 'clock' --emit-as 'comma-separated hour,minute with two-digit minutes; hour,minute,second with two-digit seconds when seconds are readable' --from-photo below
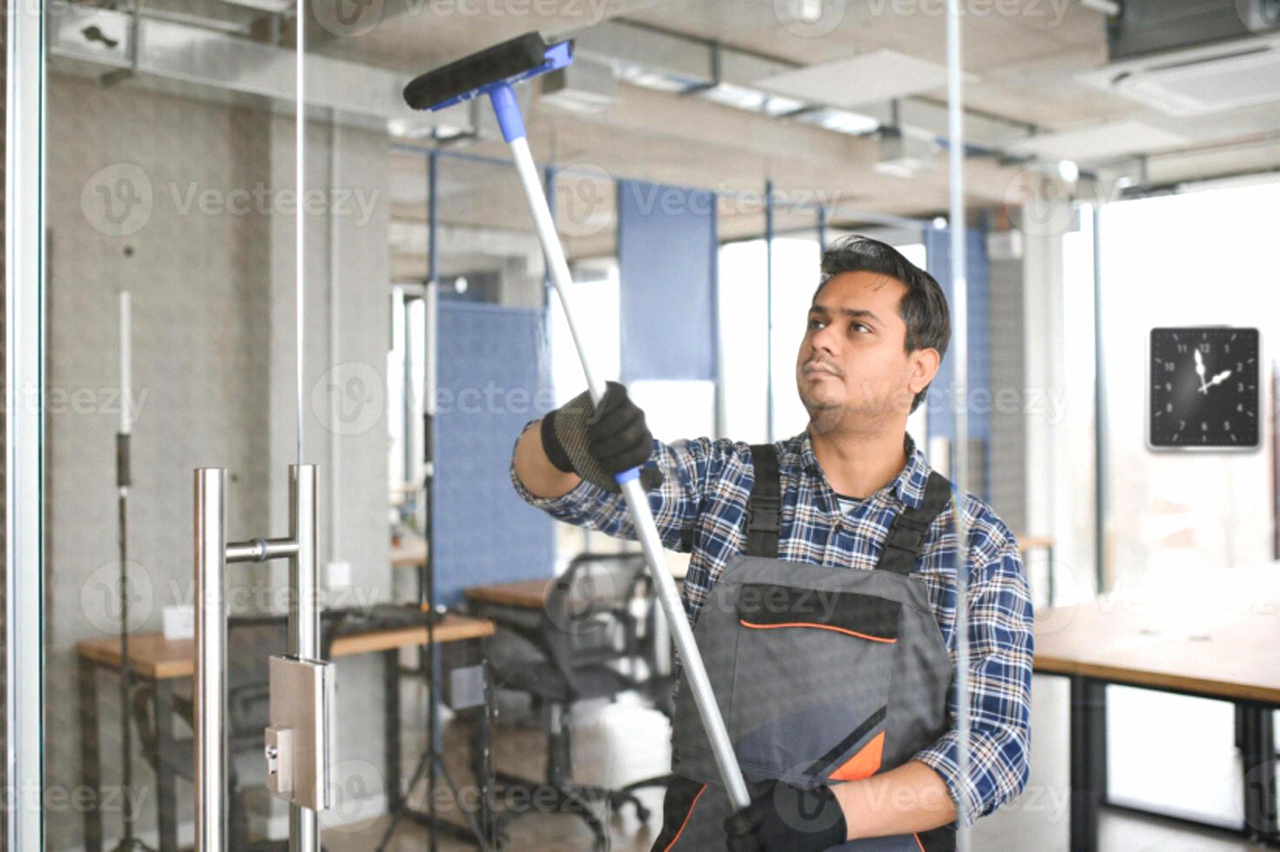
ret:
1,58
